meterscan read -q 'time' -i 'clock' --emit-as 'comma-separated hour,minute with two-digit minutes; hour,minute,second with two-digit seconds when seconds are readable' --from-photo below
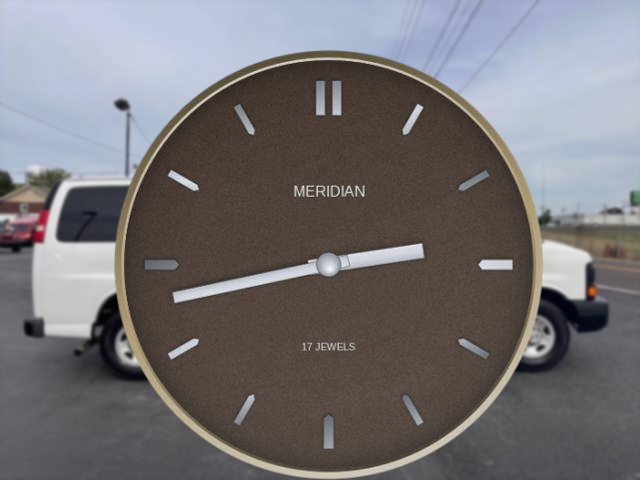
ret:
2,43
